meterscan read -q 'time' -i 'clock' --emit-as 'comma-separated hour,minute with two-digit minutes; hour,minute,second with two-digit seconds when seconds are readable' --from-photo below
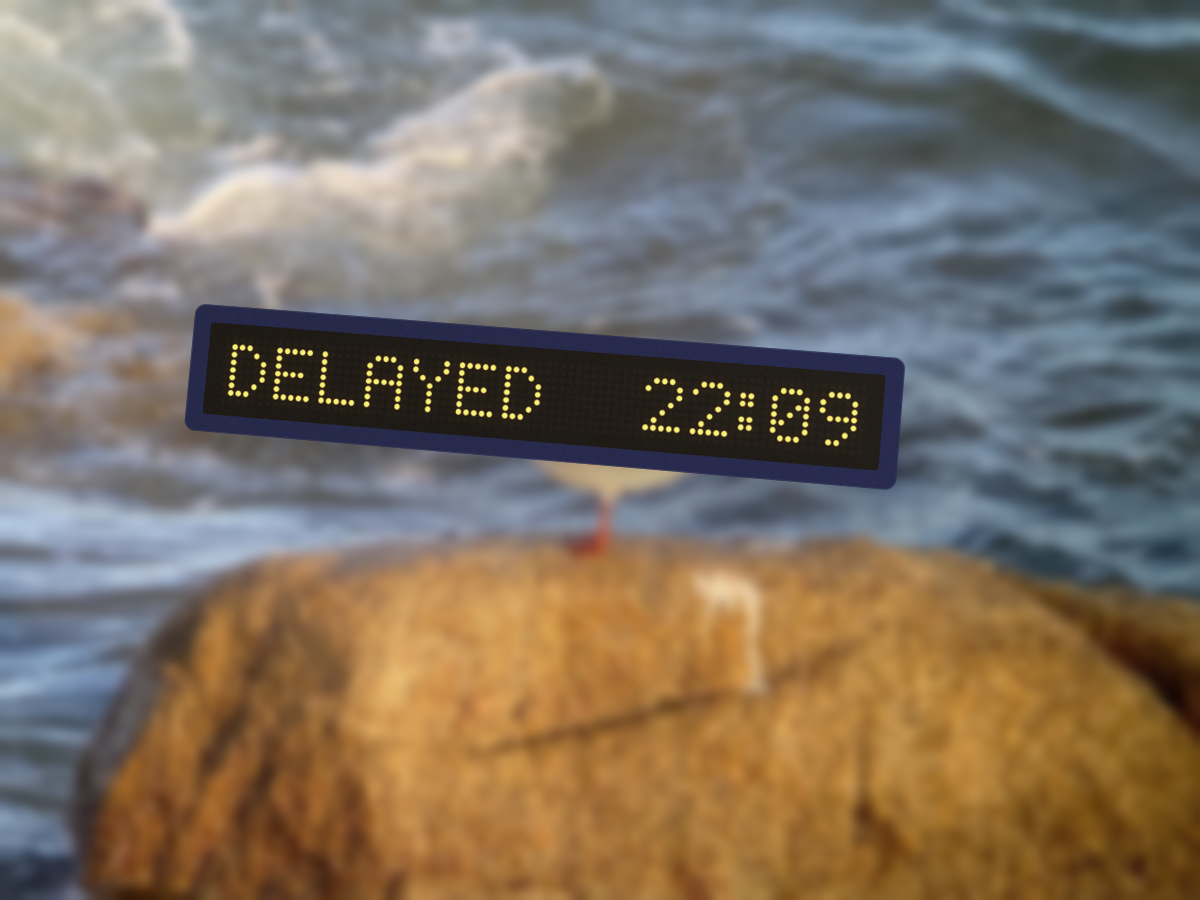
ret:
22,09
